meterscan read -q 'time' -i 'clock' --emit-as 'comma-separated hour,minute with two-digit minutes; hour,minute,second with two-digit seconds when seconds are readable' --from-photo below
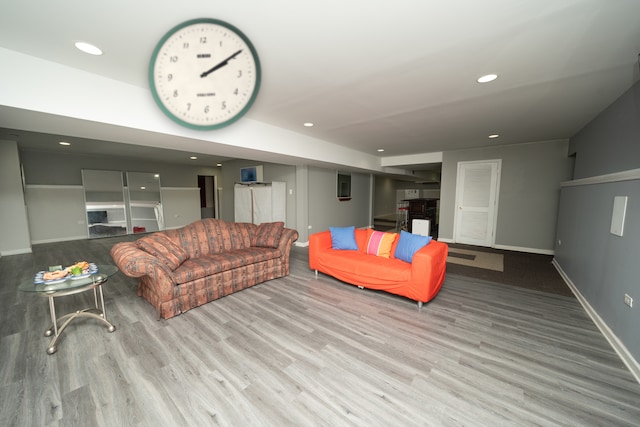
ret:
2,10
